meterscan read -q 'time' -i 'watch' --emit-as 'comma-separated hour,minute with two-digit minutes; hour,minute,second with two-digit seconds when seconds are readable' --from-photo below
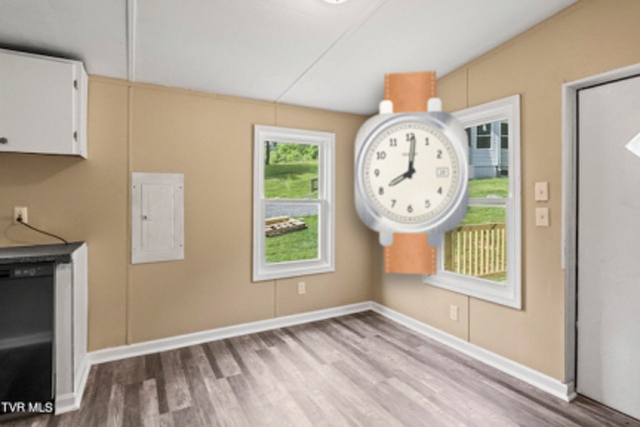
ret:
8,01
